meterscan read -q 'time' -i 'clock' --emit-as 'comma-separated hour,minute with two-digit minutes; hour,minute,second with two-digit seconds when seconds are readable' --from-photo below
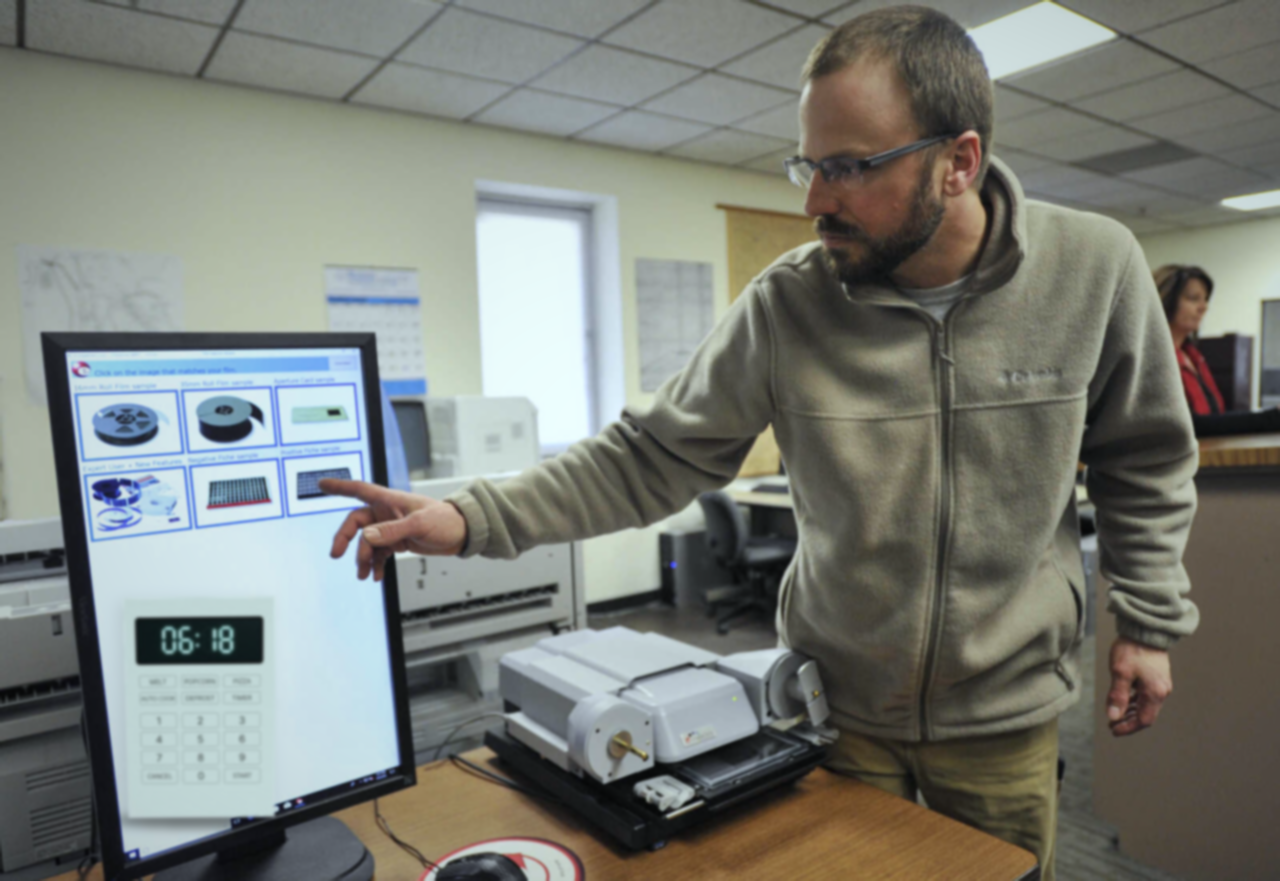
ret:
6,18
